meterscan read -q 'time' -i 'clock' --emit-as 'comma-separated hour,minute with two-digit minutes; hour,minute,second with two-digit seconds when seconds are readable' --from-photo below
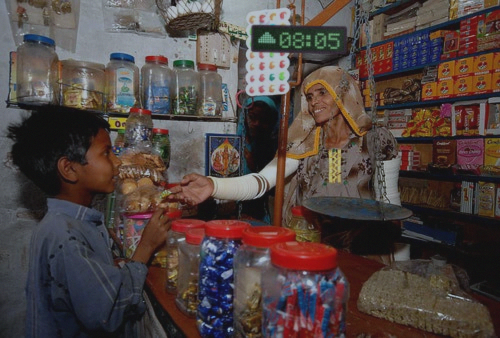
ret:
8,05
